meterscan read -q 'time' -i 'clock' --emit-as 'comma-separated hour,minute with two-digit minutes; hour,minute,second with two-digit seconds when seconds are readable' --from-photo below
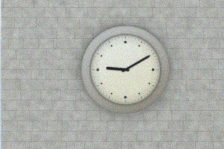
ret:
9,10
